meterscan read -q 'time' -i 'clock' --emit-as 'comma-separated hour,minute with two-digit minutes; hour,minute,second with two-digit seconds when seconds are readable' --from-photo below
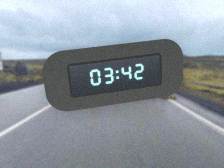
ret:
3,42
